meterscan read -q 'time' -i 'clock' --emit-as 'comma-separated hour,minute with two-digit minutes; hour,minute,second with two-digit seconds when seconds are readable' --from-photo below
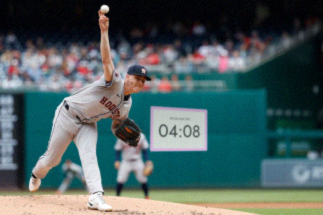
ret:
4,08
